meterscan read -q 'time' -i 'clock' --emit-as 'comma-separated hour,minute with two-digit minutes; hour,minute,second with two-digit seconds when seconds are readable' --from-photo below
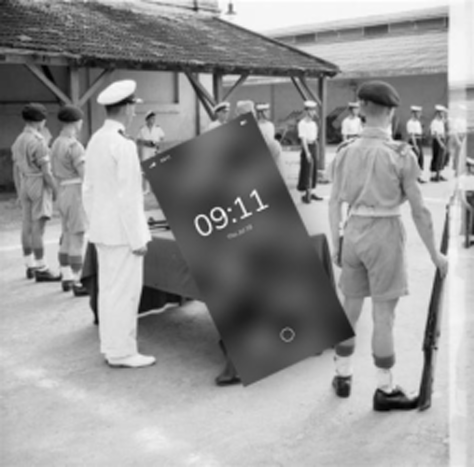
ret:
9,11
